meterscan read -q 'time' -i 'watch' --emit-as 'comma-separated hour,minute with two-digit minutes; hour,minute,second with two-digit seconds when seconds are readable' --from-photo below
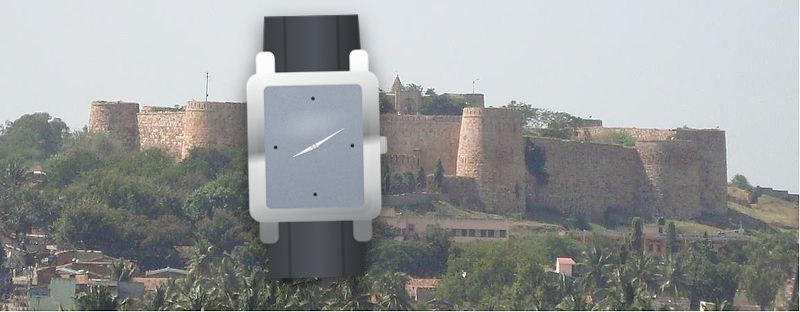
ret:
8,10
